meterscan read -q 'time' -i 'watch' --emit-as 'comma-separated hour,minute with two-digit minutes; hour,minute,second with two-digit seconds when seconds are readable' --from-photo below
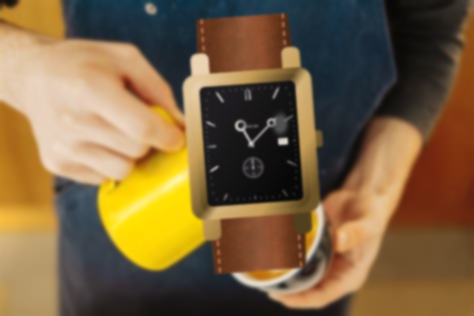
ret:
11,08
